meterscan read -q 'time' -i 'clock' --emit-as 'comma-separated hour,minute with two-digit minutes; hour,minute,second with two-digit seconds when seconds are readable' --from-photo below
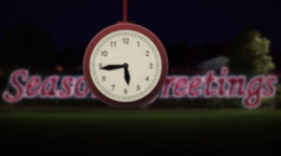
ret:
5,44
